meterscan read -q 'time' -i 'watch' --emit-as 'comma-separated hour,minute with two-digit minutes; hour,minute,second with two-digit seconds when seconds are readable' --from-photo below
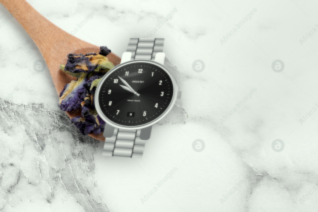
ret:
9,52
